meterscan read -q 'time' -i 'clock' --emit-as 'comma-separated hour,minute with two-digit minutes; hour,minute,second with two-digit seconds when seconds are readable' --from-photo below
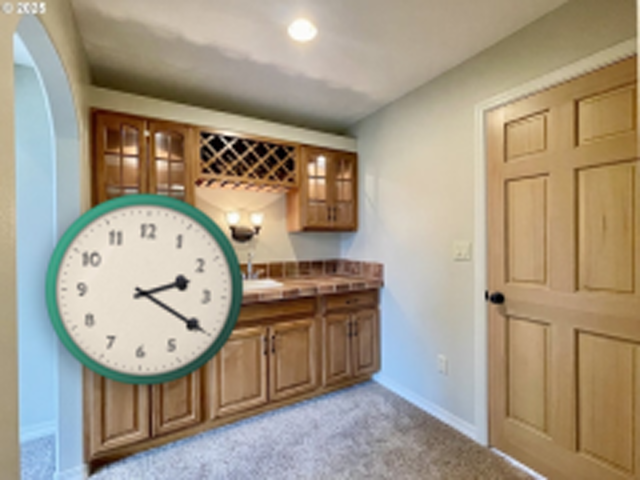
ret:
2,20
